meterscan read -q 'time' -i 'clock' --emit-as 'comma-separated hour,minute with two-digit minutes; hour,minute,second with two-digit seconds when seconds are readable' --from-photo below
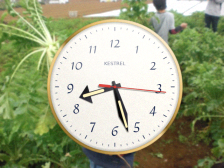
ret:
8,27,16
